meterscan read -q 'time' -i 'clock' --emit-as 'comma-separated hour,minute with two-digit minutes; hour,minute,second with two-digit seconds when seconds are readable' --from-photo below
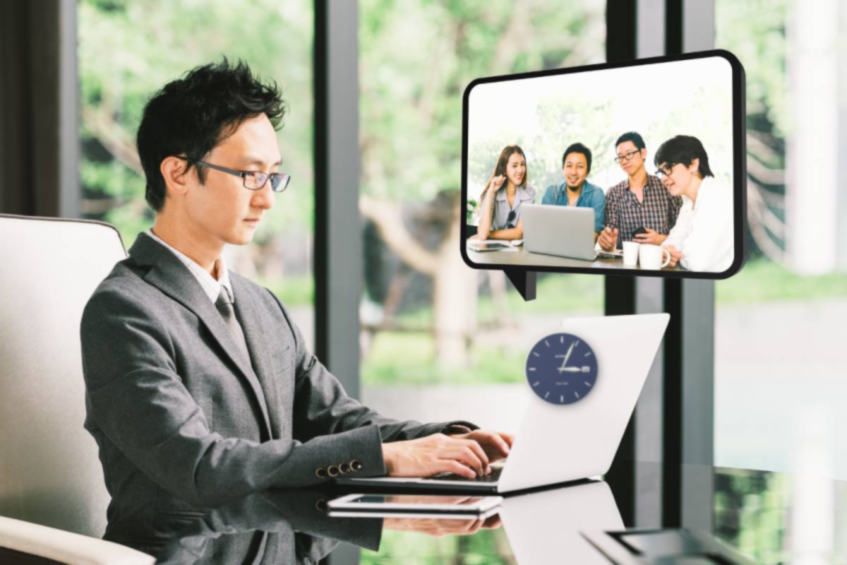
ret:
3,04
